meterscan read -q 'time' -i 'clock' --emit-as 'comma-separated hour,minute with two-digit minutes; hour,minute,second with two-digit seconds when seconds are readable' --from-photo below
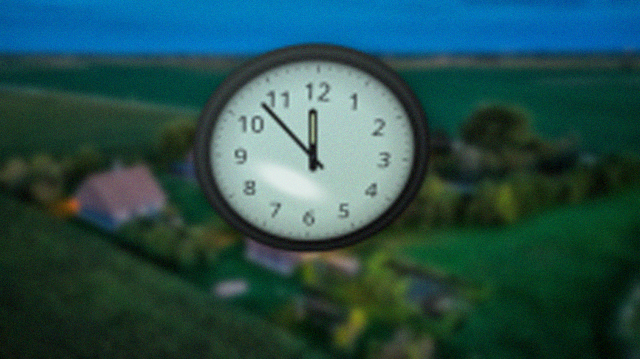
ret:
11,53
